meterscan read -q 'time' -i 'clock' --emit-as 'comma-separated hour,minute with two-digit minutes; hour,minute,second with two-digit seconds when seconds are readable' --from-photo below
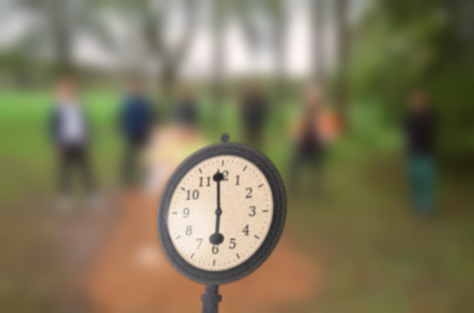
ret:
5,59
